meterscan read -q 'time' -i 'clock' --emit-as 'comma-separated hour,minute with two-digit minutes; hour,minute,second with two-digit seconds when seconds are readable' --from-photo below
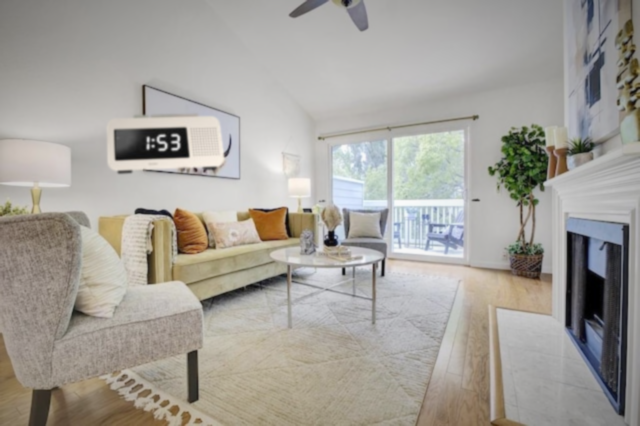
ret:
1,53
